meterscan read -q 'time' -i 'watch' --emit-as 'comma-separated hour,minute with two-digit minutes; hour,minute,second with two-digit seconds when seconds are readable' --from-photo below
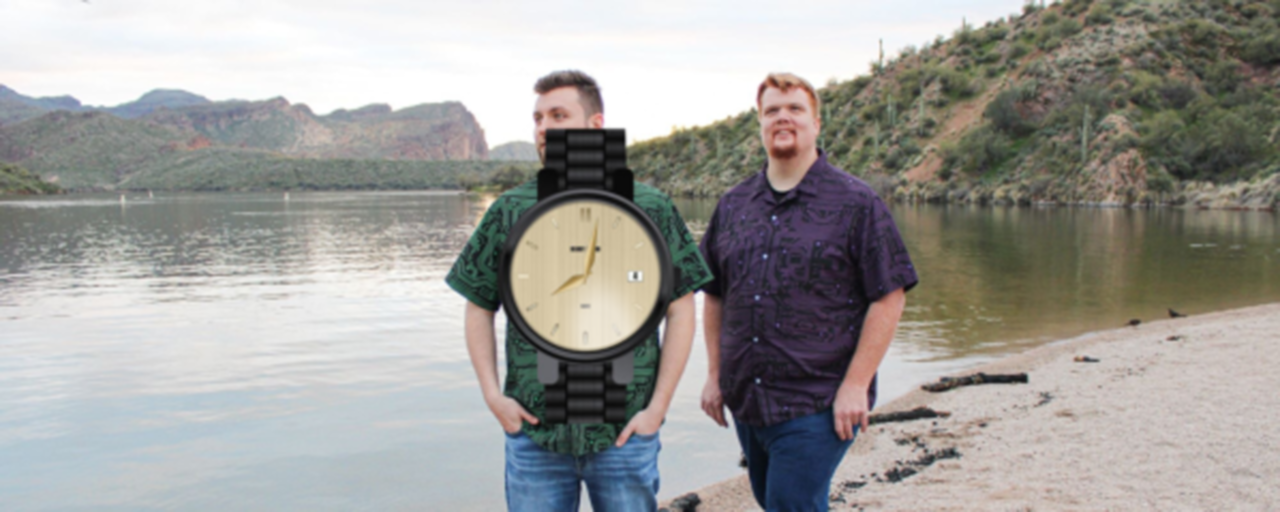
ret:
8,02
